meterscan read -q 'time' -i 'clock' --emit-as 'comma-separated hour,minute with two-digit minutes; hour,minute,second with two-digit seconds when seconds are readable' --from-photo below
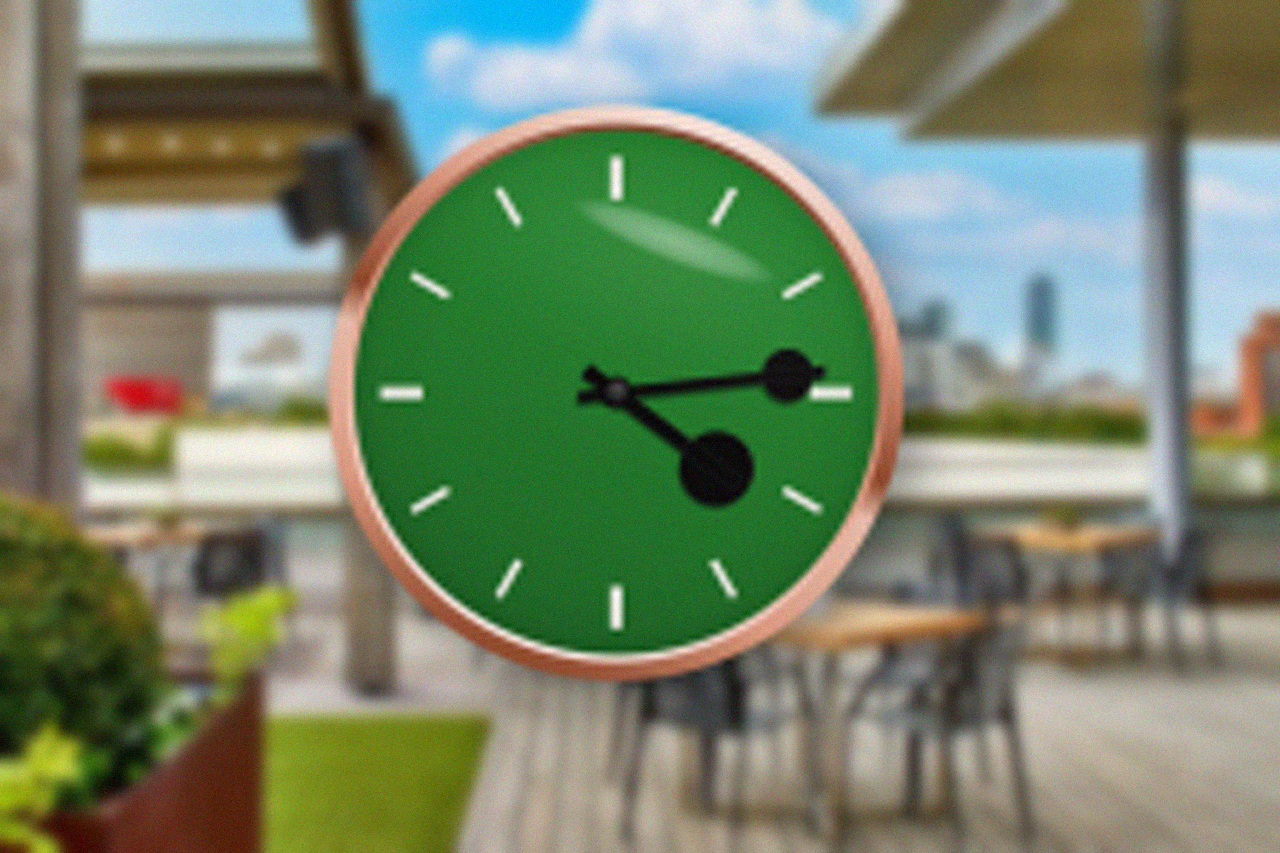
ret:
4,14
